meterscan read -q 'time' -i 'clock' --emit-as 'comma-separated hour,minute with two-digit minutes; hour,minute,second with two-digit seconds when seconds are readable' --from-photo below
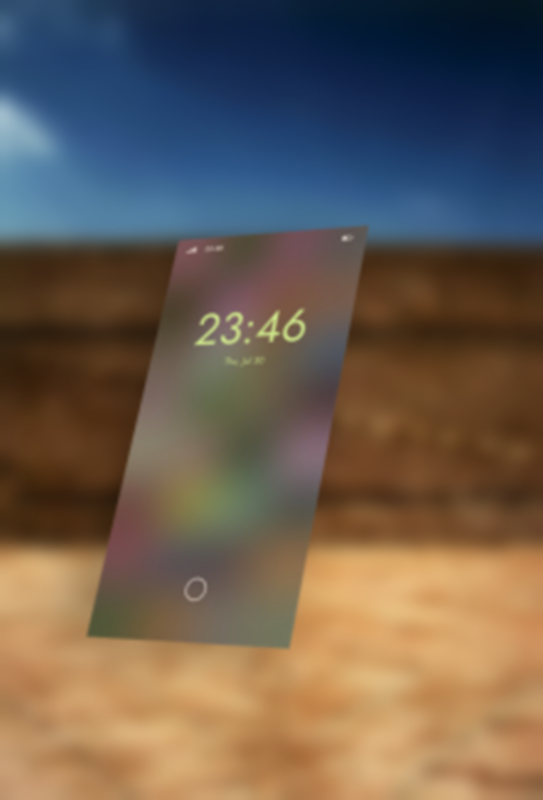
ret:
23,46
